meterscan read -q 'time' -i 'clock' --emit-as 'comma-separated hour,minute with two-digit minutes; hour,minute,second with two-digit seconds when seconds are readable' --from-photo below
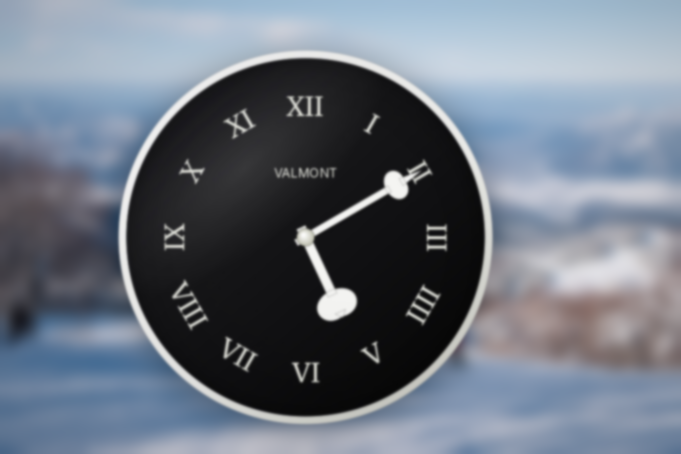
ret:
5,10
